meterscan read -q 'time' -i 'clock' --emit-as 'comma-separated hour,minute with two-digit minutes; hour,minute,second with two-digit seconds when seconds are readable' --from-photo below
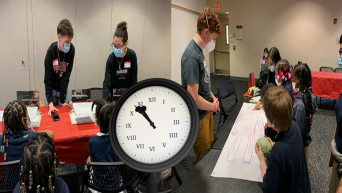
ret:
10,53
